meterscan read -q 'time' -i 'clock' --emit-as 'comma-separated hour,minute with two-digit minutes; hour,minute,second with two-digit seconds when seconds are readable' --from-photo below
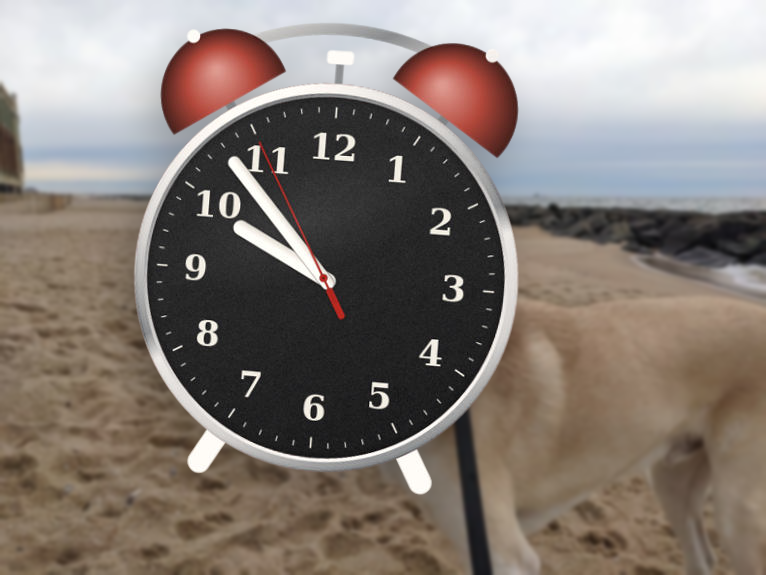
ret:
9,52,55
